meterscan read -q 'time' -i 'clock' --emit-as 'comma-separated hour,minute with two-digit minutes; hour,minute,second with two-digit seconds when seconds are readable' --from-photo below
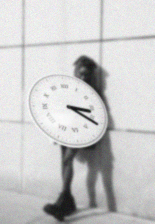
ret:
3,21
